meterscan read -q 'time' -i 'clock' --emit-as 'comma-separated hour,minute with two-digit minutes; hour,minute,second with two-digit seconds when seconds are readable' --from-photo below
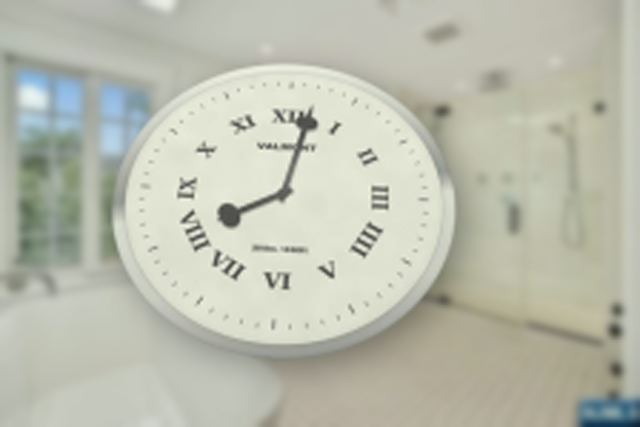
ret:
8,02
